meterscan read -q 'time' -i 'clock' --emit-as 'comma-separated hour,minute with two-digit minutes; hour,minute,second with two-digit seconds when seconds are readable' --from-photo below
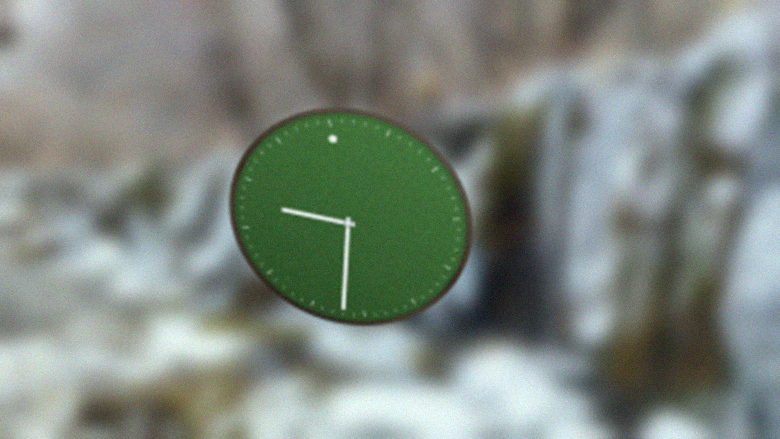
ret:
9,32
